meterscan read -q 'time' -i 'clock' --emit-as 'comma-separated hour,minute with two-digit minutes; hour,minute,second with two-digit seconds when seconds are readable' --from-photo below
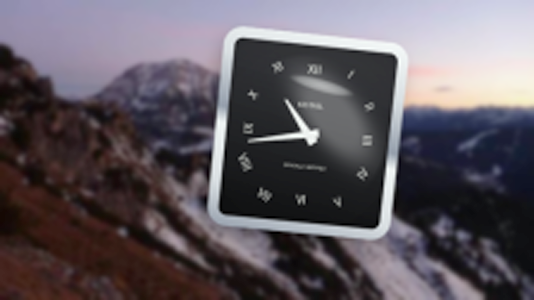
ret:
10,43
